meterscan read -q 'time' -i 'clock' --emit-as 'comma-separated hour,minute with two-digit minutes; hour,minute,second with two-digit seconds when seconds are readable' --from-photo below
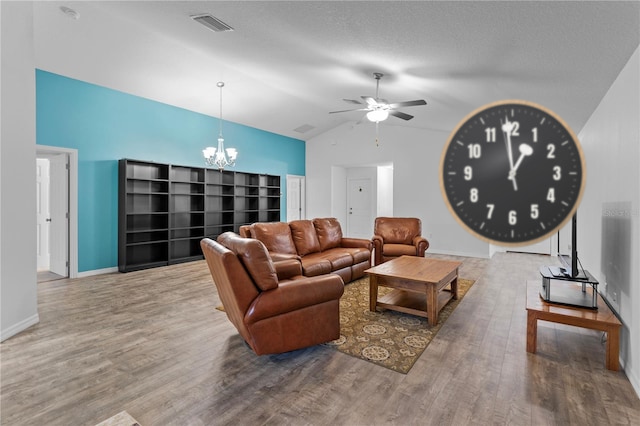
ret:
12,58,58
